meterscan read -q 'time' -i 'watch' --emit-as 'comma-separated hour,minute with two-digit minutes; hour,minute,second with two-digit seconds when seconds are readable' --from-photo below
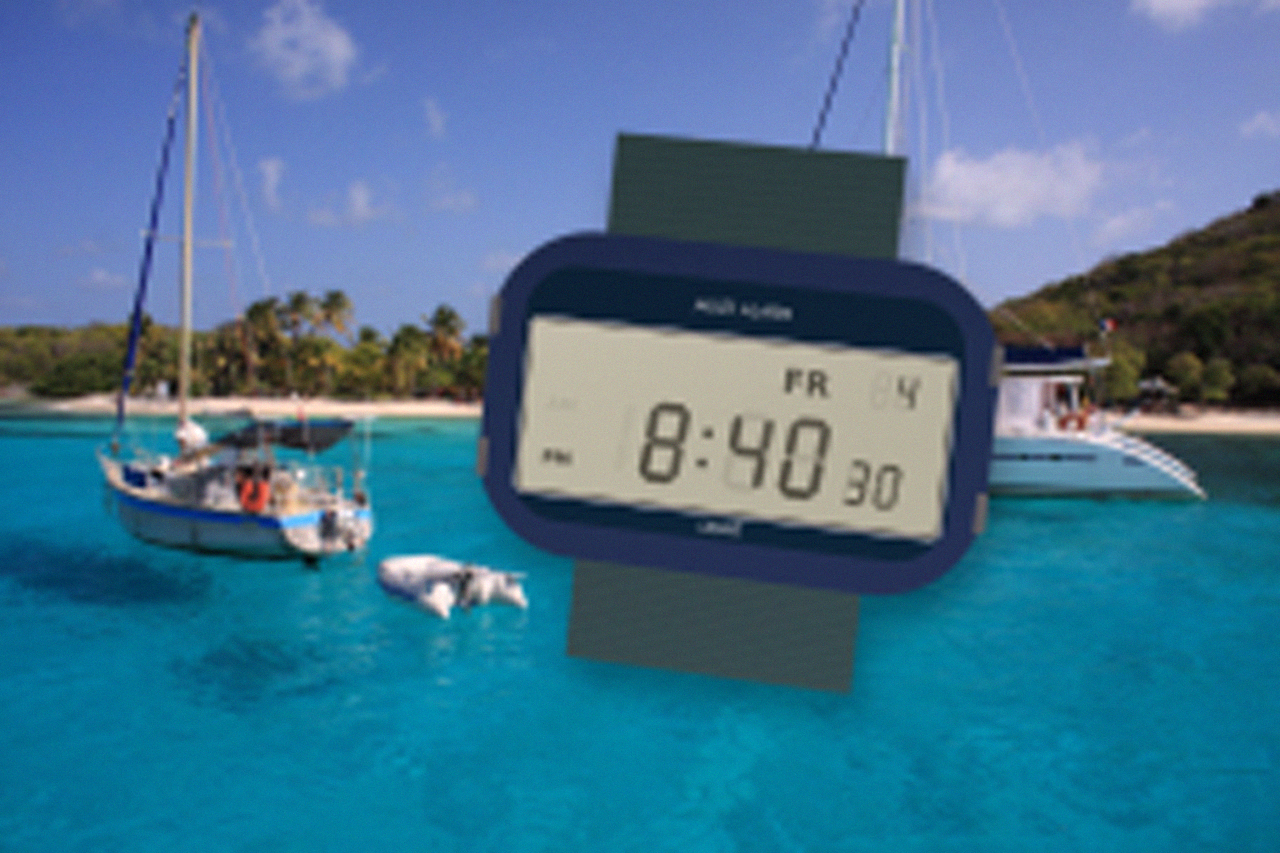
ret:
8,40,30
